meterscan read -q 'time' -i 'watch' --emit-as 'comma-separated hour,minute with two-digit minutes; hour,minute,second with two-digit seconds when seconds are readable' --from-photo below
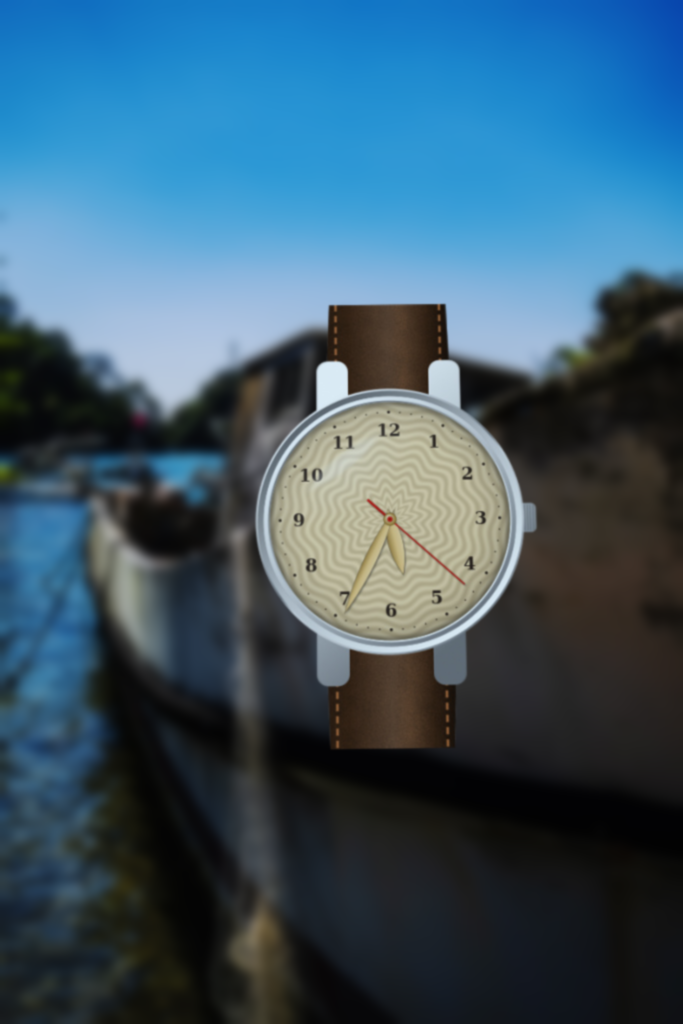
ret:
5,34,22
